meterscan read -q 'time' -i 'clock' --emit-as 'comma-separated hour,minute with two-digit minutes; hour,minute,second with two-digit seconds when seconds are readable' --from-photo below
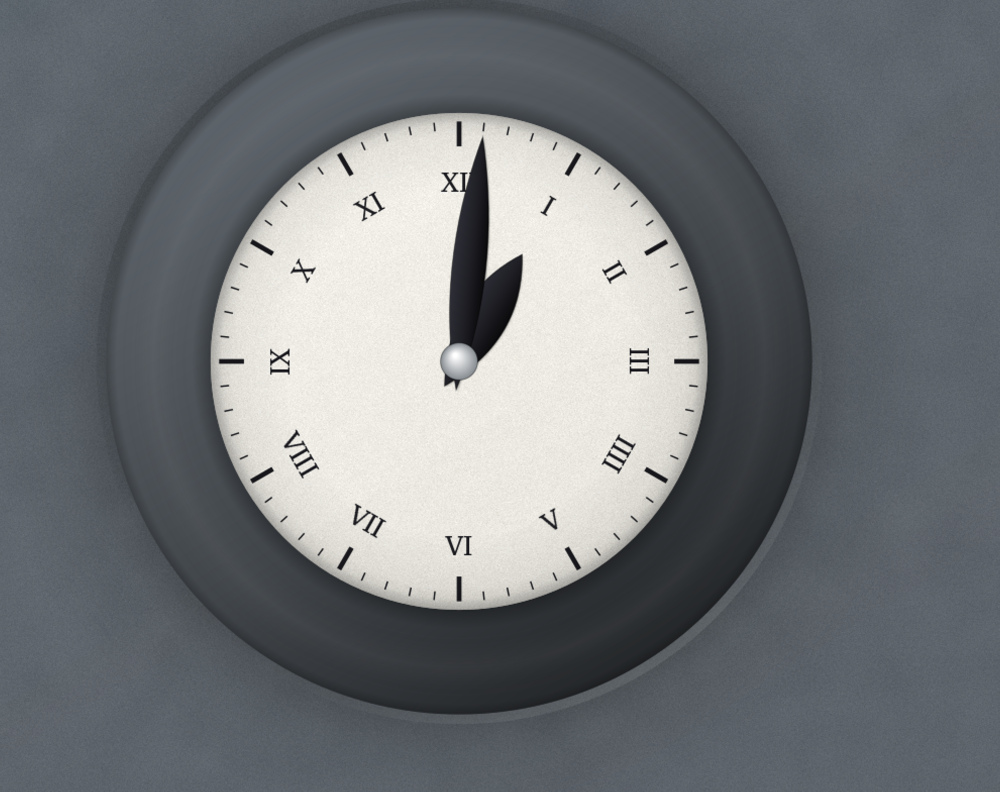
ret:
1,01
